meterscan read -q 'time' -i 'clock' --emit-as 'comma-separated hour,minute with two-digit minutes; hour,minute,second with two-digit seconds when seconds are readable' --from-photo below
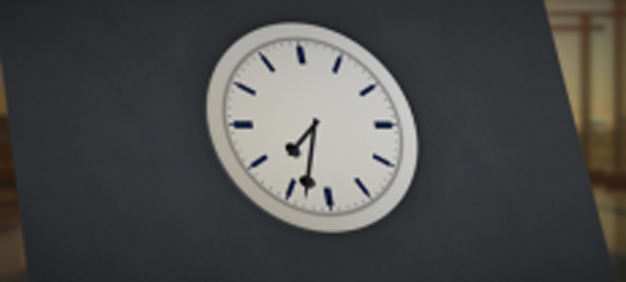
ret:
7,33
